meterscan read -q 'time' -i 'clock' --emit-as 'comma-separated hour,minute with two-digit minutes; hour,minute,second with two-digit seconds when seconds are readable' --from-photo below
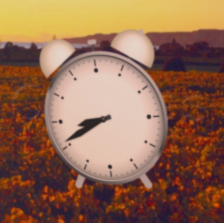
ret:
8,41
